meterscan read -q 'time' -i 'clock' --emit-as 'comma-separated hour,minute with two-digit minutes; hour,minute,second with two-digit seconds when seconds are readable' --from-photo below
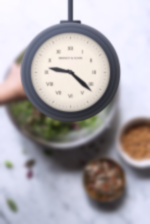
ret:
9,22
